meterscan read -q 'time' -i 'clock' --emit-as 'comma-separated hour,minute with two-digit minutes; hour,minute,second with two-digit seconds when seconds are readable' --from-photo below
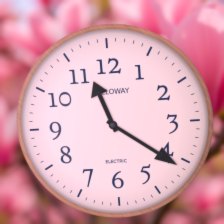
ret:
11,21
